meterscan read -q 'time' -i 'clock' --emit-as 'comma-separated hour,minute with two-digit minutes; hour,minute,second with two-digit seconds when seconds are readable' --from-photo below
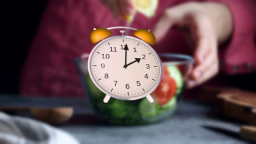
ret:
2,01
